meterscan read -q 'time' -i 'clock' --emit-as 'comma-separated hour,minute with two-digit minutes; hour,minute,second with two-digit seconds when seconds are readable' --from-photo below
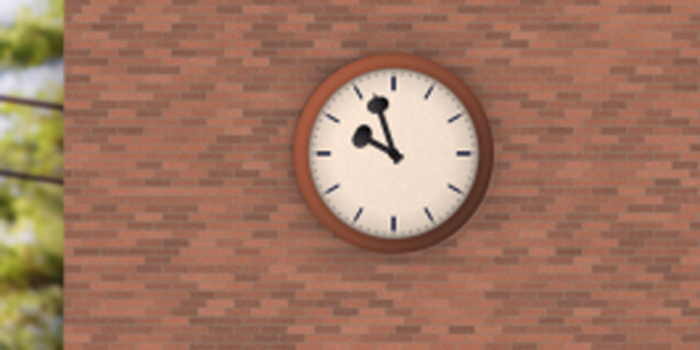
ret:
9,57
